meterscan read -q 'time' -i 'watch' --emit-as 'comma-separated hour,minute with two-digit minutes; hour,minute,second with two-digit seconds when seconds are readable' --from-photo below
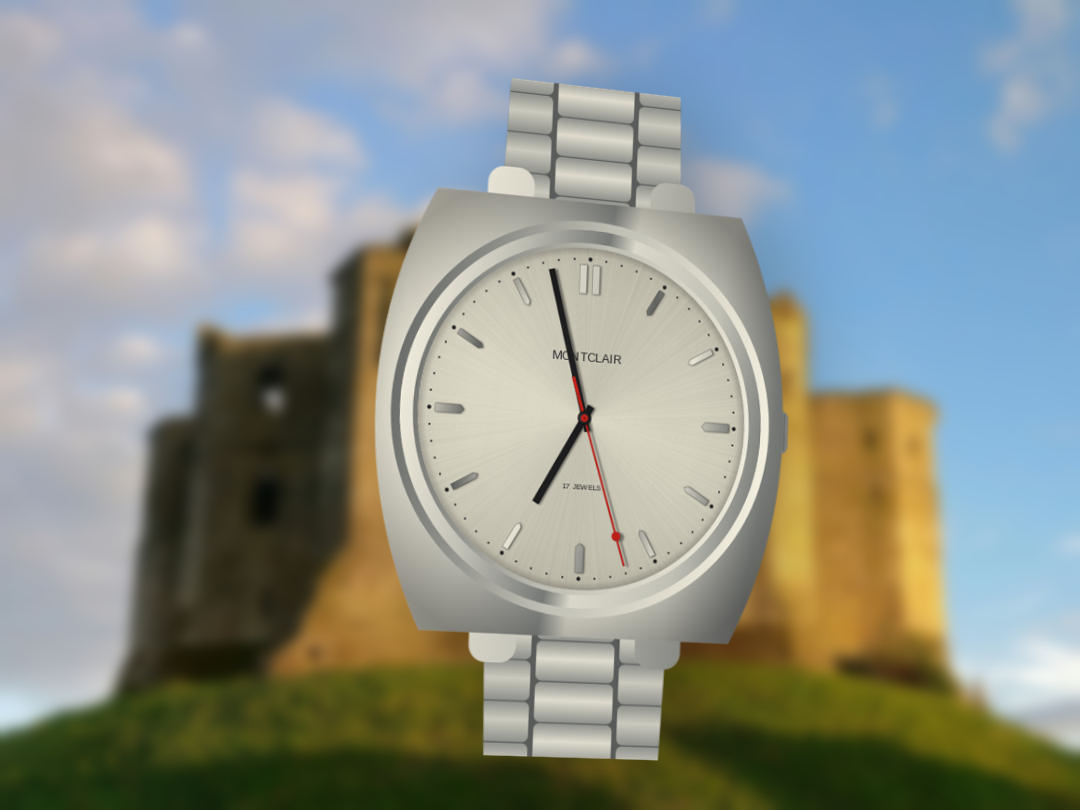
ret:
6,57,27
